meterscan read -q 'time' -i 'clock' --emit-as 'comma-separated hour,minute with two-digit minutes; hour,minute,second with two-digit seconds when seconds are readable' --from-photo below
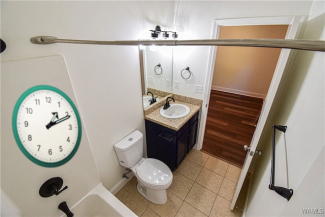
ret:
1,11
